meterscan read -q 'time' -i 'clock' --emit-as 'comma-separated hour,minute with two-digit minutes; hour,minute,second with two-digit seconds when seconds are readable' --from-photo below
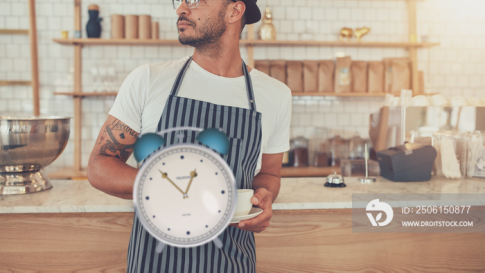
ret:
12,53
